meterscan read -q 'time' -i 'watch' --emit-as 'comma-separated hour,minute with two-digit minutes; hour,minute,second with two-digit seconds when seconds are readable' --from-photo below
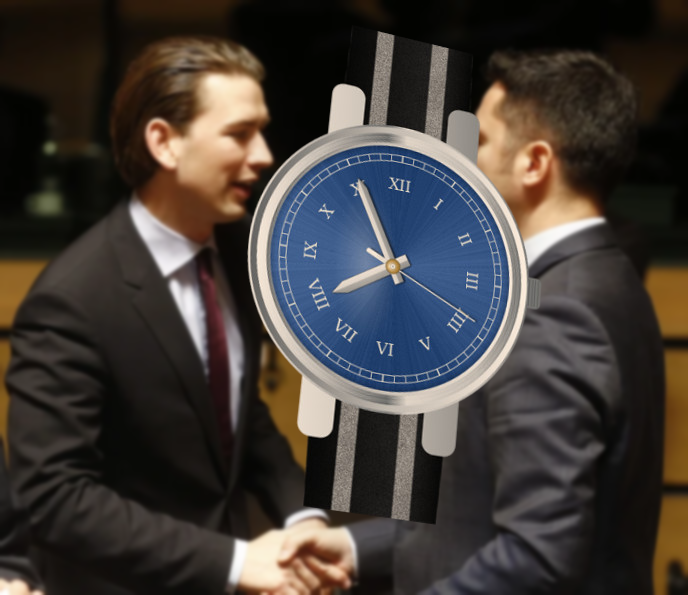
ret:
7,55,19
